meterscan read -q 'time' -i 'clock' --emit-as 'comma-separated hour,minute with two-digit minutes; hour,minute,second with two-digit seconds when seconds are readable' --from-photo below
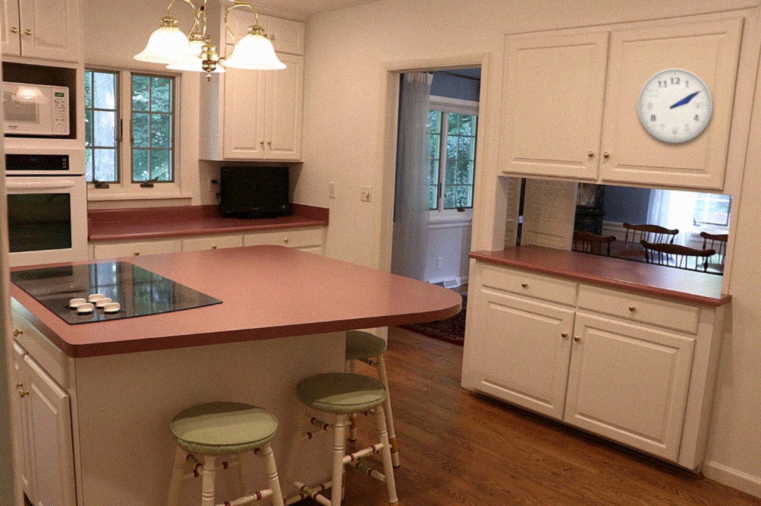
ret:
2,10
